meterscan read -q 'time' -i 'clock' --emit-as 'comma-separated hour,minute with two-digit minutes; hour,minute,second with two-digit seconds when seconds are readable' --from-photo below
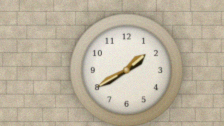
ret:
1,40
